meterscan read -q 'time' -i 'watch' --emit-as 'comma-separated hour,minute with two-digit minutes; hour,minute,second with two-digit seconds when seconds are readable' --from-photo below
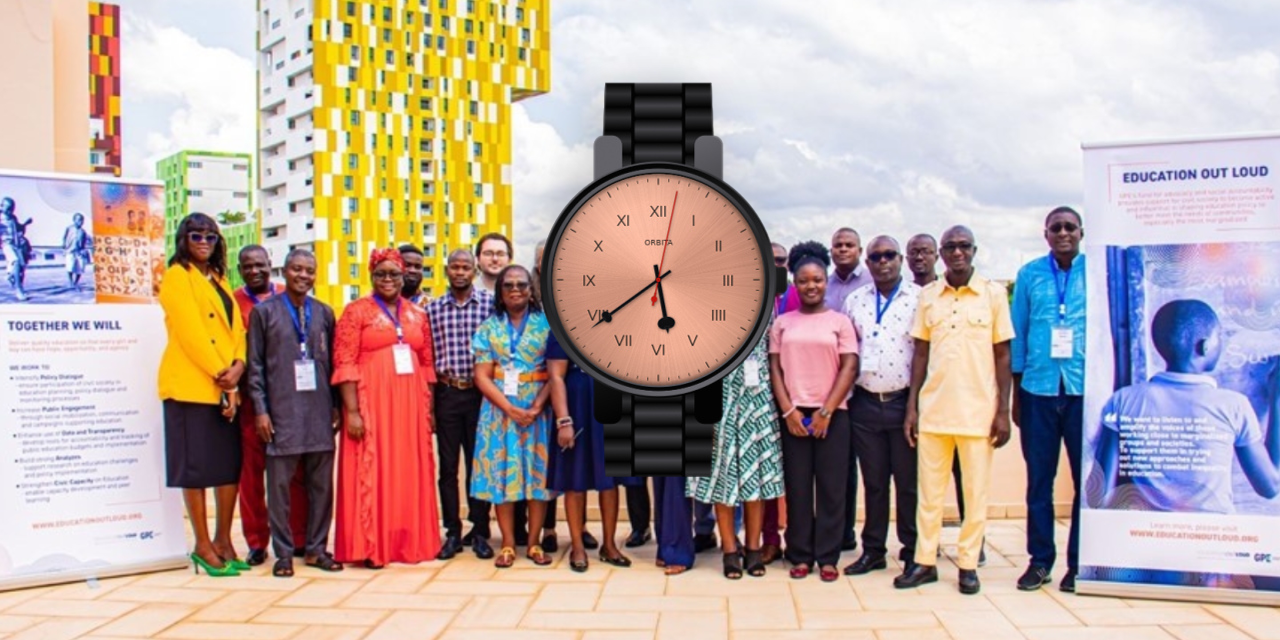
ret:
5,39,02
